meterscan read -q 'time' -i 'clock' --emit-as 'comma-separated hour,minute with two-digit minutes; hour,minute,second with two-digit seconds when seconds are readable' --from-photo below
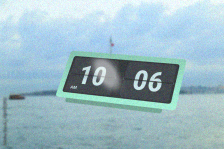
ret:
10,06
